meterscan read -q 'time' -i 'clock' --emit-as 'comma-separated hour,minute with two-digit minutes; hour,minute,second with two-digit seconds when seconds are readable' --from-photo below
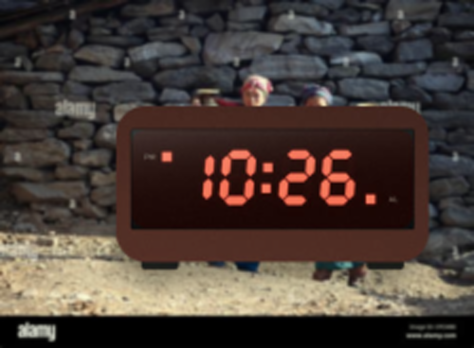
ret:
10,26
